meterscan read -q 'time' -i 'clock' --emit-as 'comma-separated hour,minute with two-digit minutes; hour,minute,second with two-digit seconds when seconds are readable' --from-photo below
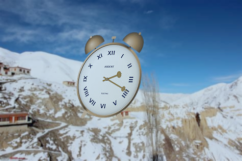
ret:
2,19
